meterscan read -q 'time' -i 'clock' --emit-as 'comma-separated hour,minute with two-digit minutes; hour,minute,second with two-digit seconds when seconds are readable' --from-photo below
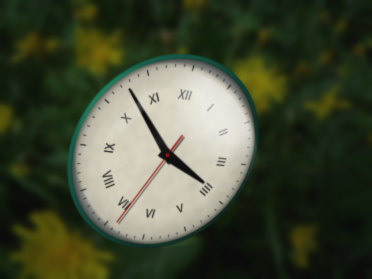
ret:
3,52,34
